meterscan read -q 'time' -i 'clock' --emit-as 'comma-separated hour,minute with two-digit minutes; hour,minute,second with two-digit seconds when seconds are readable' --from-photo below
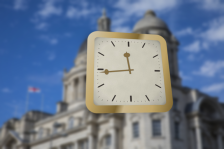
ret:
11,44
